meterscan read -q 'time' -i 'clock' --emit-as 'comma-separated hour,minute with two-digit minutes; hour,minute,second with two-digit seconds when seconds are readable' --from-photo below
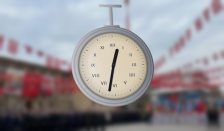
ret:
12,32
